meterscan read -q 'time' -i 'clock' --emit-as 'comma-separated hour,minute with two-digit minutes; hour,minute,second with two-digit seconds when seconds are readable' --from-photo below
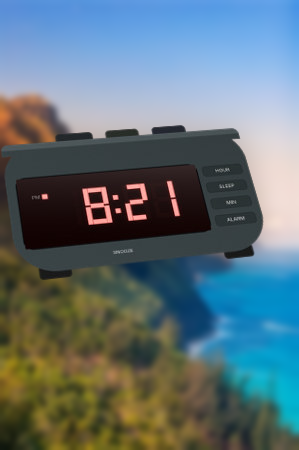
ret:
8,21
